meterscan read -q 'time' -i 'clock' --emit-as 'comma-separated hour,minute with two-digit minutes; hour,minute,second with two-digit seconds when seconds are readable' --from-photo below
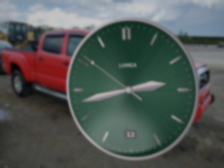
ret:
2,42,51
